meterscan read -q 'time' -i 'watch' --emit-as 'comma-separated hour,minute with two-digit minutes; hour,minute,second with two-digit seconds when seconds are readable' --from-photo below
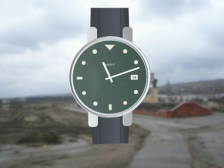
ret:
11,12
